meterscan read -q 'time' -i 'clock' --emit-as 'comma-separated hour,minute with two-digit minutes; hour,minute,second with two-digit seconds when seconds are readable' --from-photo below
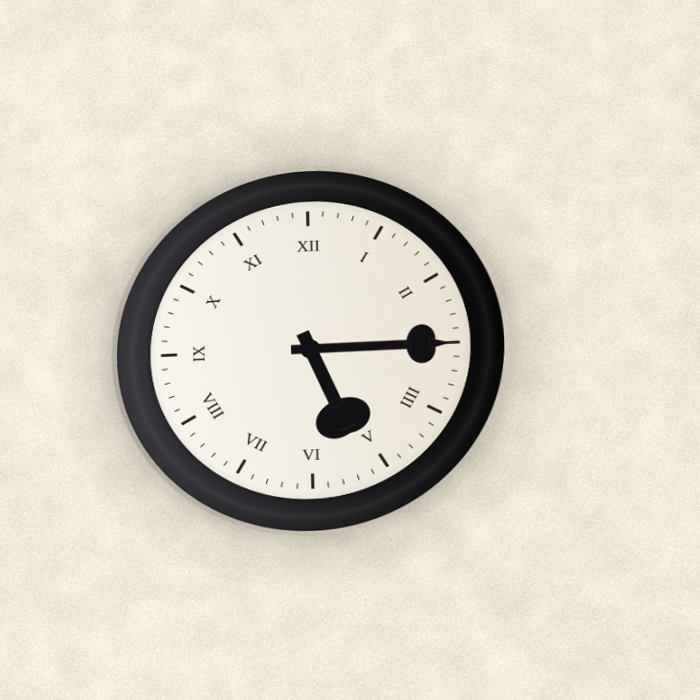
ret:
5,15
